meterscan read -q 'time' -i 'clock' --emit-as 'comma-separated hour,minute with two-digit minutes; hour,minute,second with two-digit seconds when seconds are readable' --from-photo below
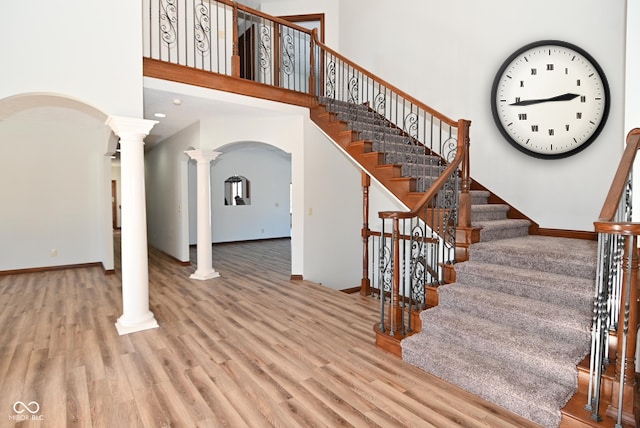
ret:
2,44
